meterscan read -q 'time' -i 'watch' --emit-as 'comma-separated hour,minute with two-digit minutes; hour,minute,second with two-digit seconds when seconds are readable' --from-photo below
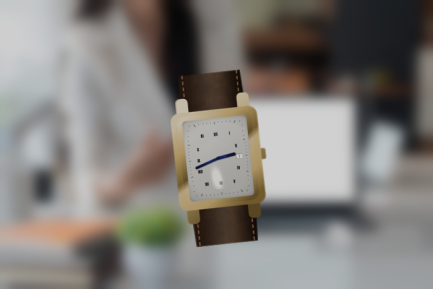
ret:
2,42
